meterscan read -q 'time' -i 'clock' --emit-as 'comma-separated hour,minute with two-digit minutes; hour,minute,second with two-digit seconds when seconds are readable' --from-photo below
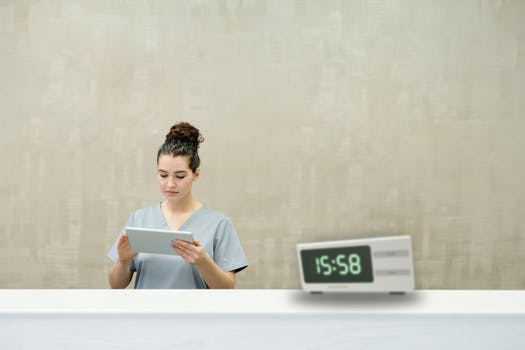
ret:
15,58
